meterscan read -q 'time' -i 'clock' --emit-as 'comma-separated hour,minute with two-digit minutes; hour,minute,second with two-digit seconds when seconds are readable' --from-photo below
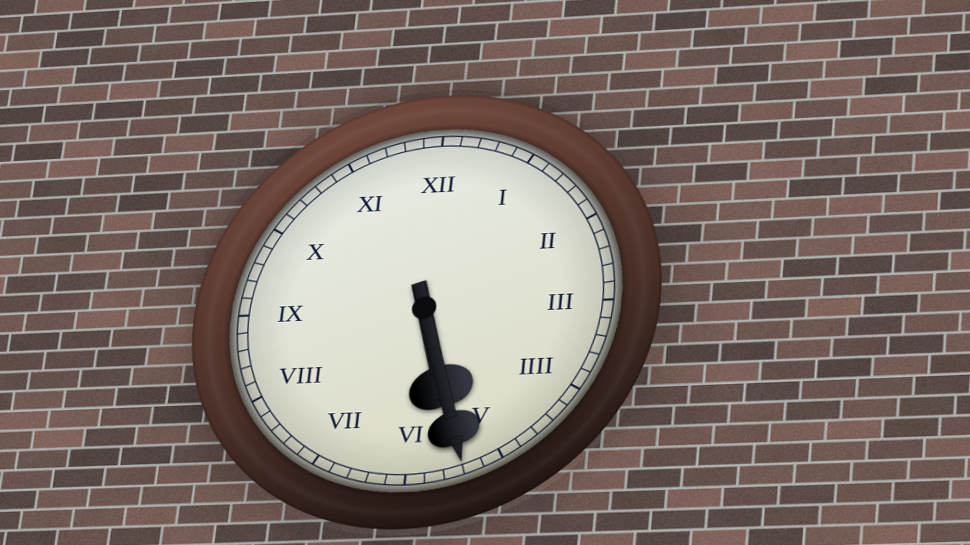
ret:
5,27
